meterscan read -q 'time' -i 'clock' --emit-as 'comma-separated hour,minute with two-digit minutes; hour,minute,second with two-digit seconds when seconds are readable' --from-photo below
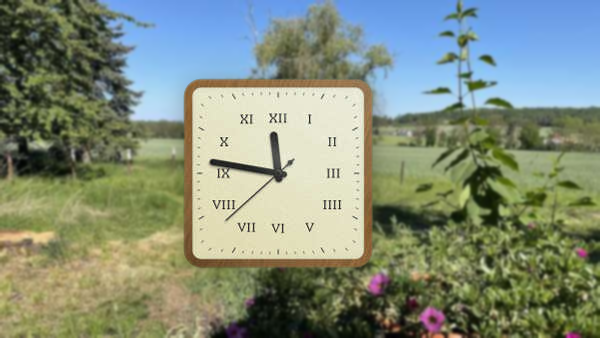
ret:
11,46,38
